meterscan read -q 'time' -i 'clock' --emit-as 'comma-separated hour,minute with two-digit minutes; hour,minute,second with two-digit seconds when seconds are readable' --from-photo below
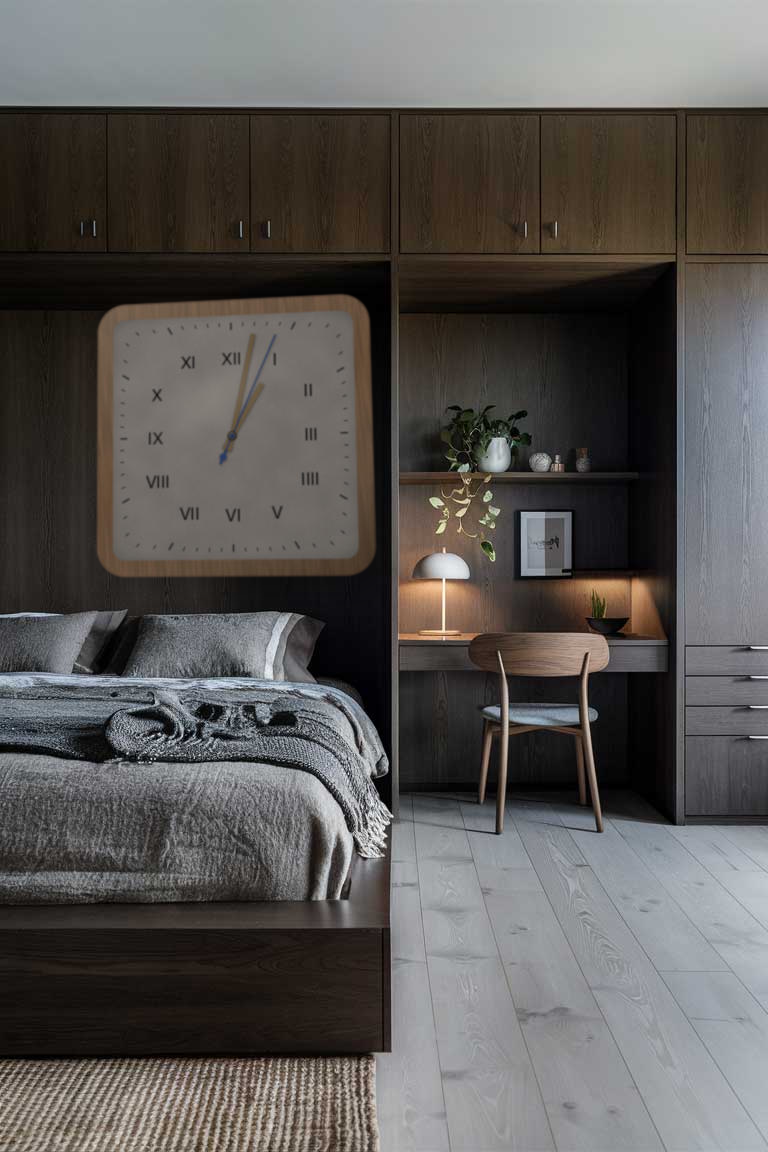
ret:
1,02,04
